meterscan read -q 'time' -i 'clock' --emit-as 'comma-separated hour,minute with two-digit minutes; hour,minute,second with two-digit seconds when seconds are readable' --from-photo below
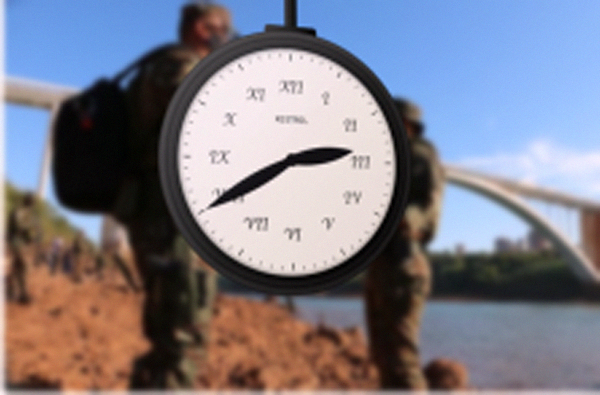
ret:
2,40
